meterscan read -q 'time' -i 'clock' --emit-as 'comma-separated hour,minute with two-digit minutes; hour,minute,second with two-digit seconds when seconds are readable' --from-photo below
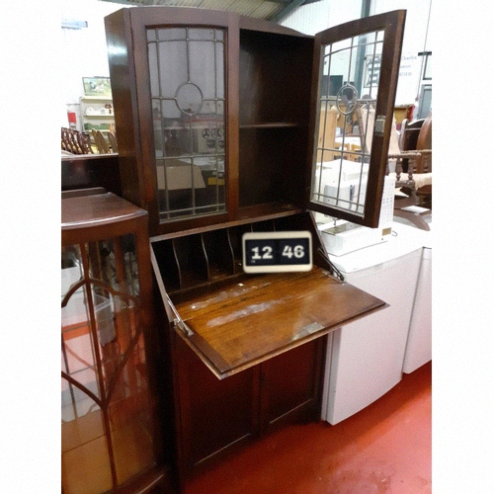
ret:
12,46
